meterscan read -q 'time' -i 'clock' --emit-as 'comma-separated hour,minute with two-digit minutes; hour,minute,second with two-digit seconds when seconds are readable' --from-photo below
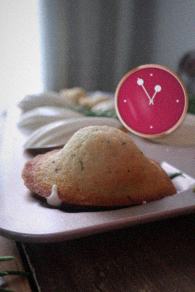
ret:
12,55
